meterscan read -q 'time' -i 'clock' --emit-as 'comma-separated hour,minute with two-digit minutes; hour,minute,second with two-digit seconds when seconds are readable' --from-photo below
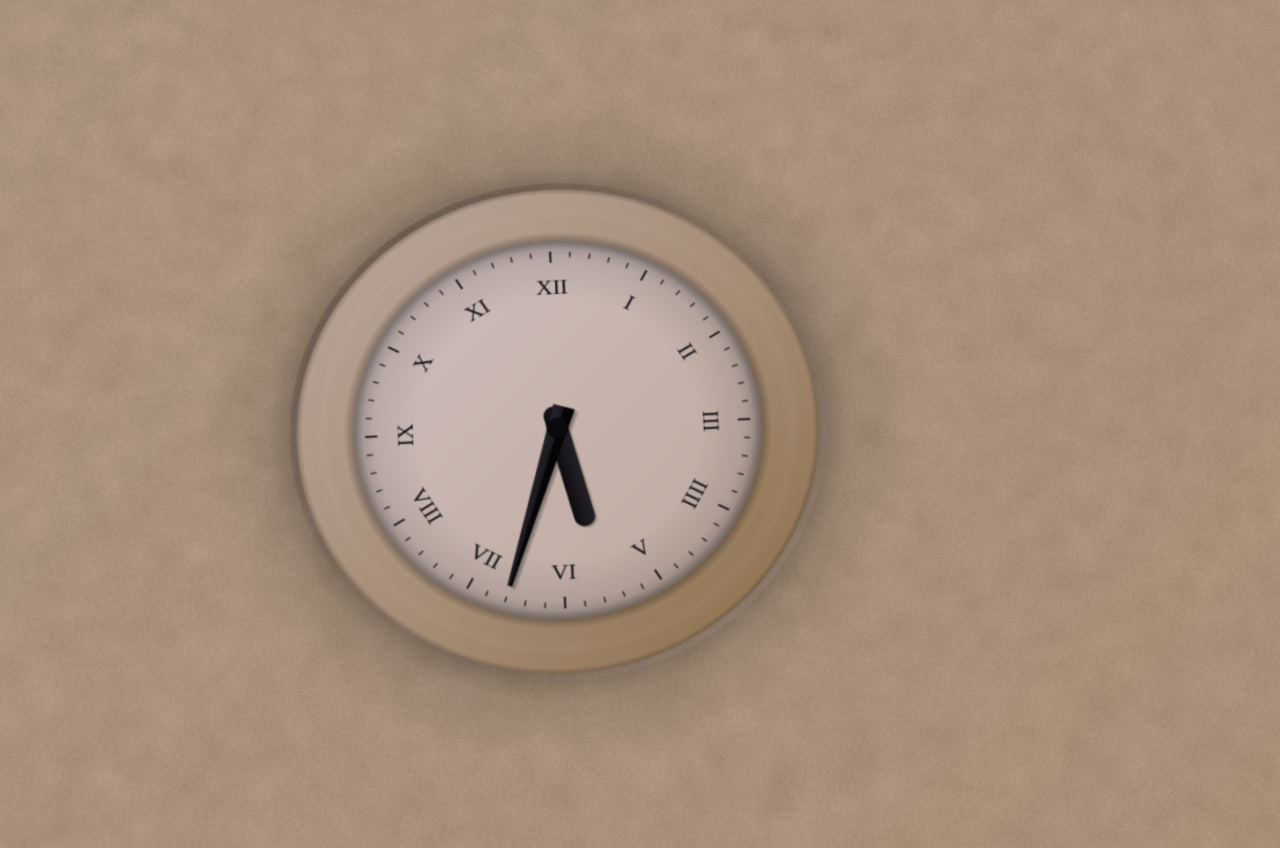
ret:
5,33
